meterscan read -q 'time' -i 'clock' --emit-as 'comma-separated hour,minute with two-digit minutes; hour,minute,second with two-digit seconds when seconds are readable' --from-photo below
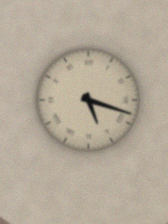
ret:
5,18
